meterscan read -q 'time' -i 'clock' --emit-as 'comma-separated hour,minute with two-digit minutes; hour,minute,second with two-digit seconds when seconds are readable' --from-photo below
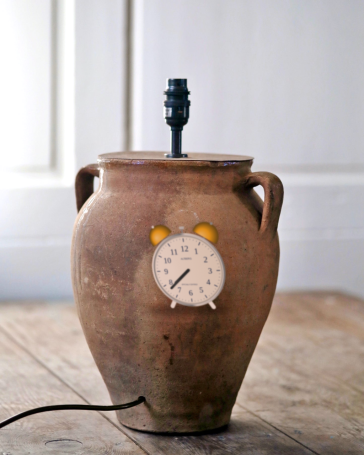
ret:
7,38
